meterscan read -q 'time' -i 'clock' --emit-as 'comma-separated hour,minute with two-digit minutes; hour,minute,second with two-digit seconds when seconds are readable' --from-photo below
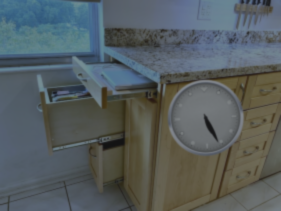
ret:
5,26
